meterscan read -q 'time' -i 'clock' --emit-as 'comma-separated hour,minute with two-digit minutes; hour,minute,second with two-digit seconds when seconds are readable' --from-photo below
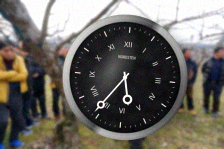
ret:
5,36
